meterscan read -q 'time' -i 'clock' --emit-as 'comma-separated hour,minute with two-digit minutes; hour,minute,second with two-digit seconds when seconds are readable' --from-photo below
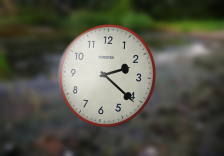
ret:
2,21
